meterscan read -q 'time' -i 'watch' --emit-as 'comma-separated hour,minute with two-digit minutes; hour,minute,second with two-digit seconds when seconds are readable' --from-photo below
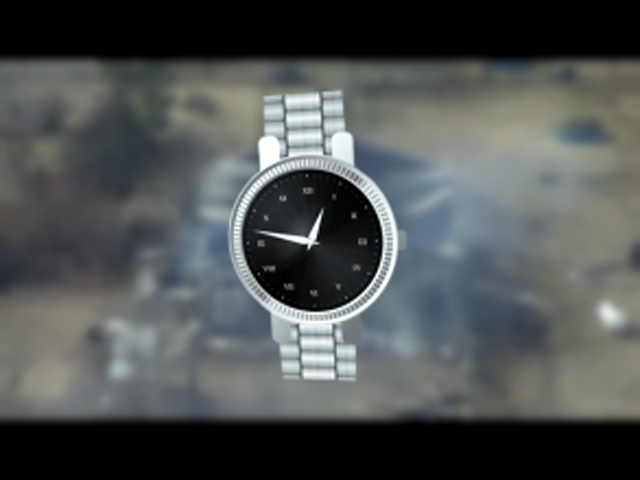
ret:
12,47
